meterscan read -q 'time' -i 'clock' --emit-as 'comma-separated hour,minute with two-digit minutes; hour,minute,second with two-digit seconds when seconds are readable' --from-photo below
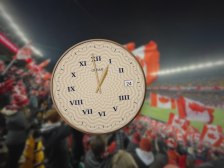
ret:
12,59
